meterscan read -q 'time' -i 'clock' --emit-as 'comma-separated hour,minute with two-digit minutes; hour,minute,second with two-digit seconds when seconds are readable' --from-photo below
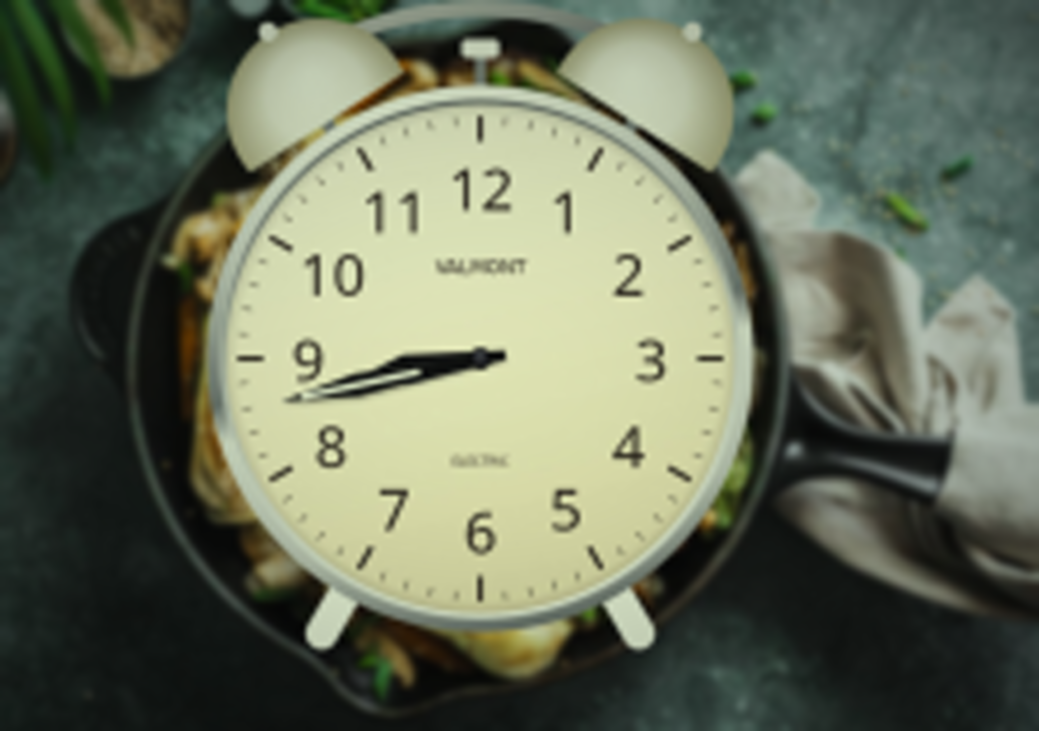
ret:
8,43
